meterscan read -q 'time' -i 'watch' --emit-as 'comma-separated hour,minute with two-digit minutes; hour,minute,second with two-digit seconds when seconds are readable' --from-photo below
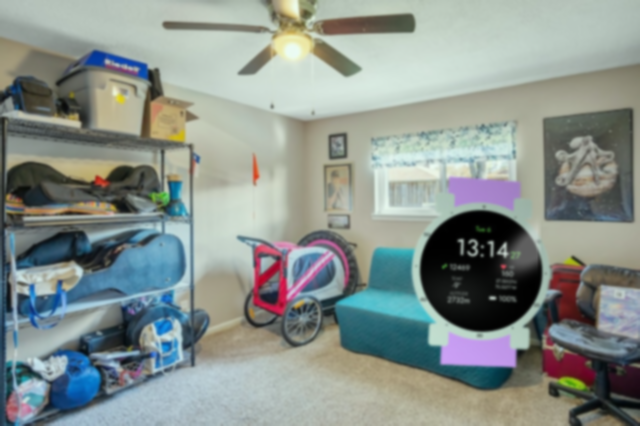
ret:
13,14
